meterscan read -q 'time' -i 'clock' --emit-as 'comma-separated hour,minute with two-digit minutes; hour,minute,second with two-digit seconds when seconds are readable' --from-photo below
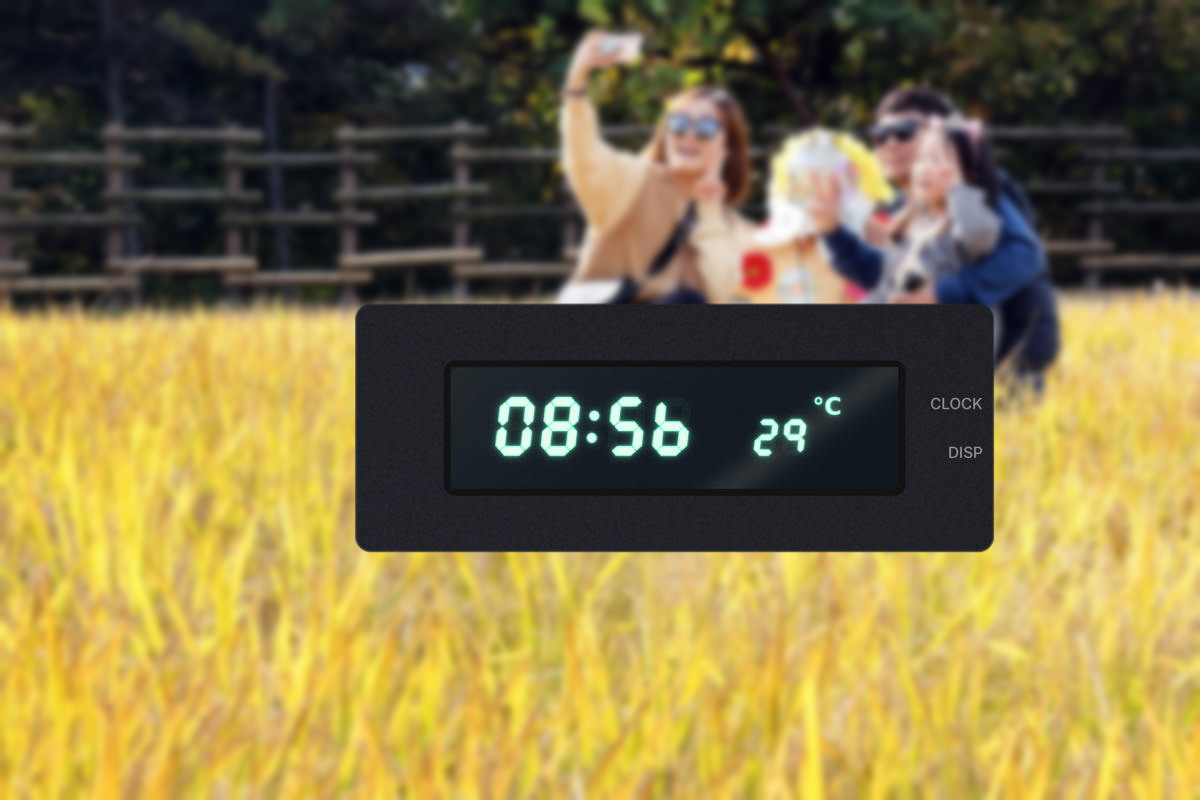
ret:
8,56
